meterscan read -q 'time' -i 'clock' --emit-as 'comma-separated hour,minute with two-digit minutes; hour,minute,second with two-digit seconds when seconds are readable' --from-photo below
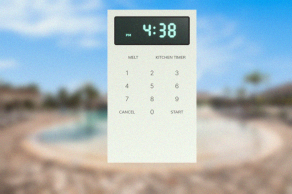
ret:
4,38
